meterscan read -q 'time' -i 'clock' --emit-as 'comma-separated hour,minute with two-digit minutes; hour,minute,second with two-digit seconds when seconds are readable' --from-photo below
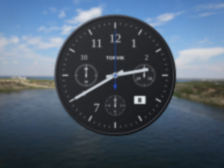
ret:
2,40
